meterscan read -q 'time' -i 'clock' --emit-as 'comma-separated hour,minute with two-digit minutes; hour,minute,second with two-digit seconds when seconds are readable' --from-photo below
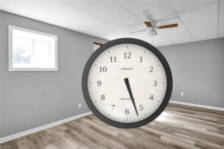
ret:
5,27
